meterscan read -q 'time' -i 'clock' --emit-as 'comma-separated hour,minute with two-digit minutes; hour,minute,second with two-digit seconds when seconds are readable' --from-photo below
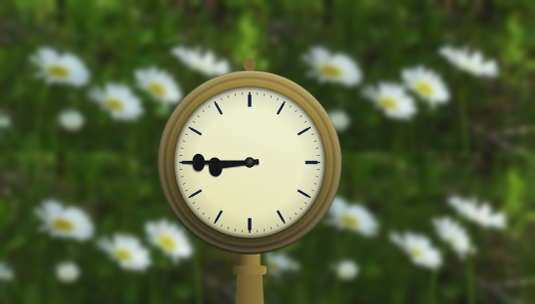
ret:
8,45
